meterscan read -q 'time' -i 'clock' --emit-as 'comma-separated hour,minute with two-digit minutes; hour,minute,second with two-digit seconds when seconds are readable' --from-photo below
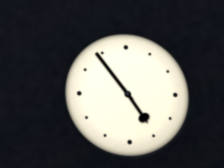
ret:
4,54
